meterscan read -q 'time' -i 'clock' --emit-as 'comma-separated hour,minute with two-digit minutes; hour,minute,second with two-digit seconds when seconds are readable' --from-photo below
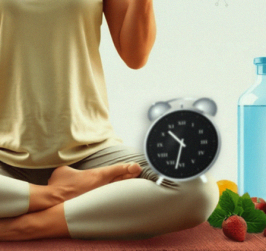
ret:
10,32
